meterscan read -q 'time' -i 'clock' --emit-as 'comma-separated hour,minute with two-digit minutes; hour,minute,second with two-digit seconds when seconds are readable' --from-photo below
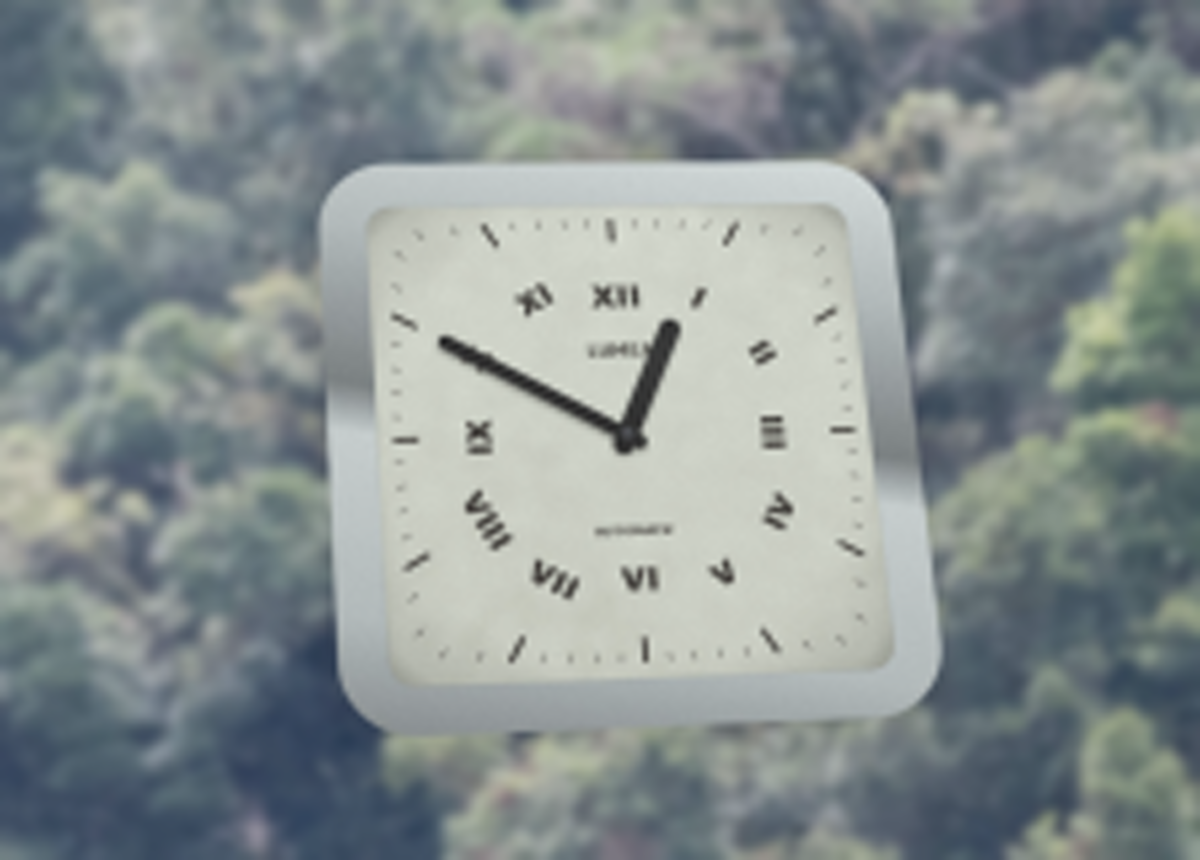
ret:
12,50
